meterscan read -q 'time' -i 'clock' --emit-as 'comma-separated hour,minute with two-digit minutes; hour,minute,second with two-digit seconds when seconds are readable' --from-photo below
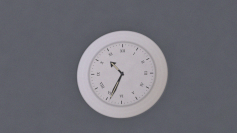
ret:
10,34
